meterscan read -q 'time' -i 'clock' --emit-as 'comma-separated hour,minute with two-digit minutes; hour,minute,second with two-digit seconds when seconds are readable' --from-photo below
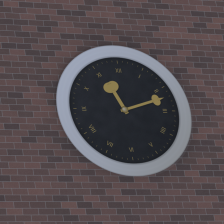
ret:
11,12
